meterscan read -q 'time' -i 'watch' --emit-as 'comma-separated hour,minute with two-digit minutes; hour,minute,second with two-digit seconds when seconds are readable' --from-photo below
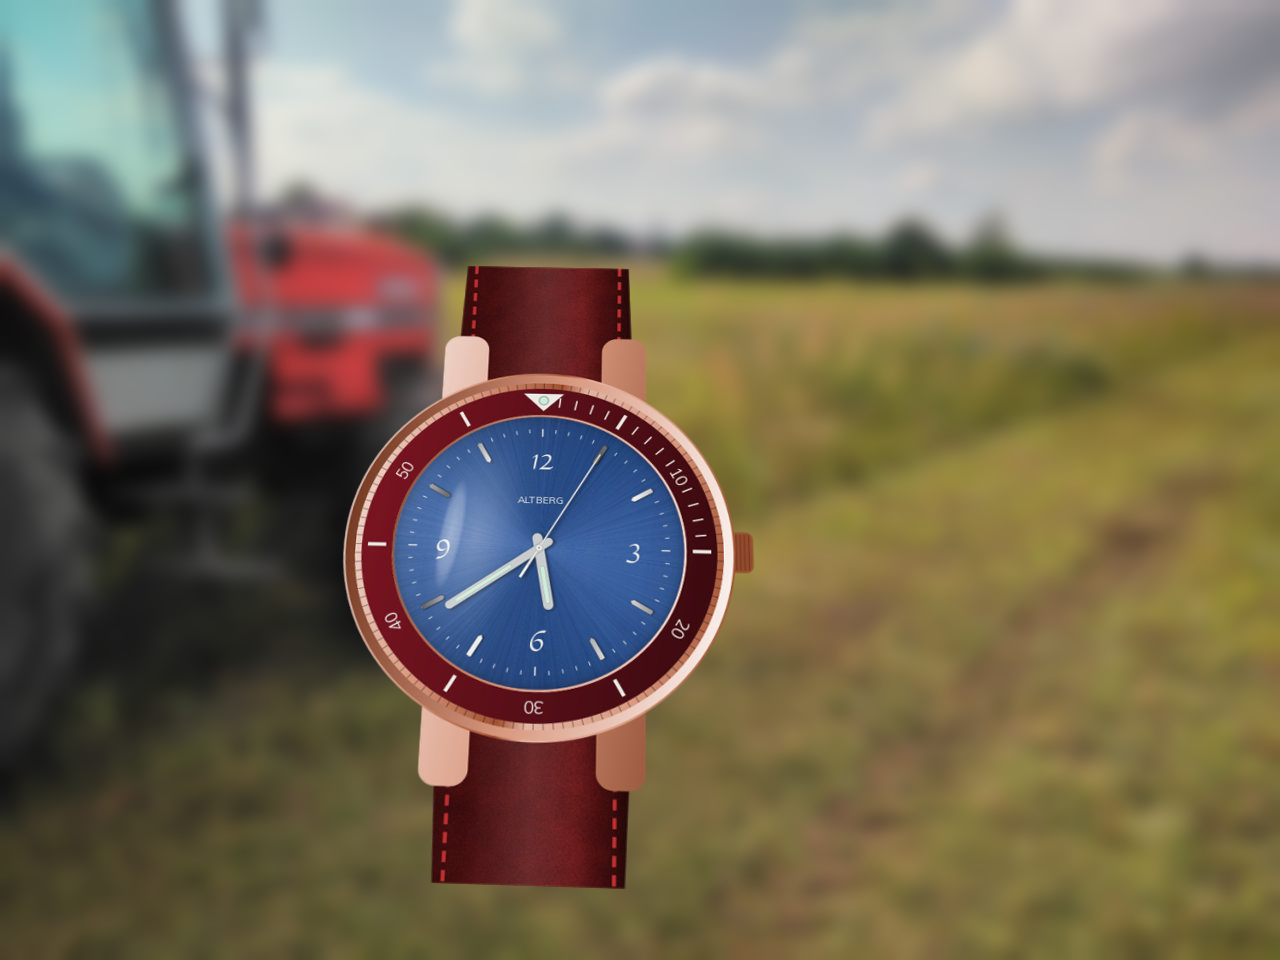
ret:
5,39,05
